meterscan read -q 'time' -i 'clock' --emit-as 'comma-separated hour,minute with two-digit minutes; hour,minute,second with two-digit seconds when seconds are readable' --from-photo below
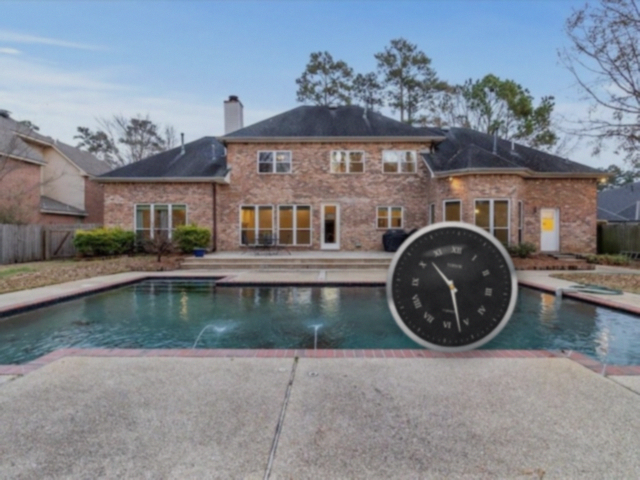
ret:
10,27
